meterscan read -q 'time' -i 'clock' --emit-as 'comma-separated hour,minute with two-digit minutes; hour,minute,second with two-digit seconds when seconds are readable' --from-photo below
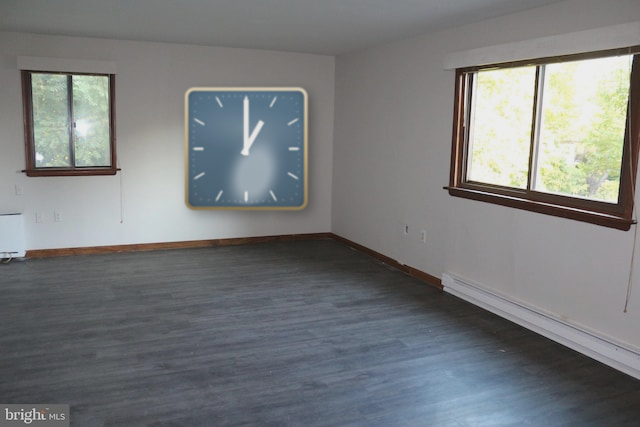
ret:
1,00
